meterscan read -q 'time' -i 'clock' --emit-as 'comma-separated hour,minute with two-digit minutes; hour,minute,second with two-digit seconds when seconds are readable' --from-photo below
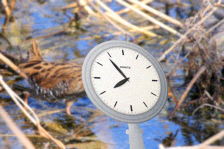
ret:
7,54
